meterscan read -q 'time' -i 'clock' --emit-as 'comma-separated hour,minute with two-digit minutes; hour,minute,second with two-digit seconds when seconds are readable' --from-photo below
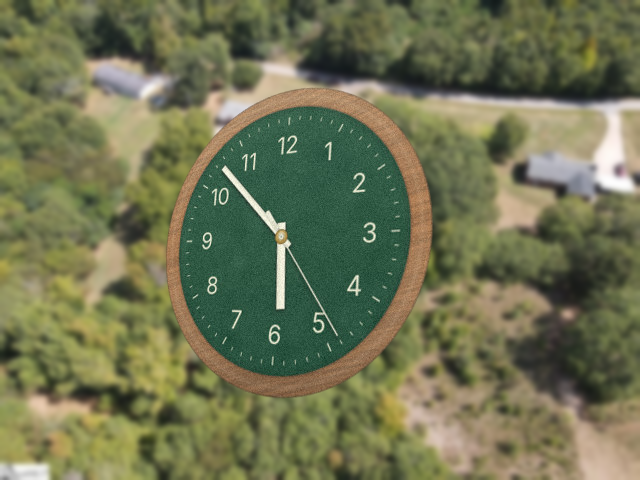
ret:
5,52,24
